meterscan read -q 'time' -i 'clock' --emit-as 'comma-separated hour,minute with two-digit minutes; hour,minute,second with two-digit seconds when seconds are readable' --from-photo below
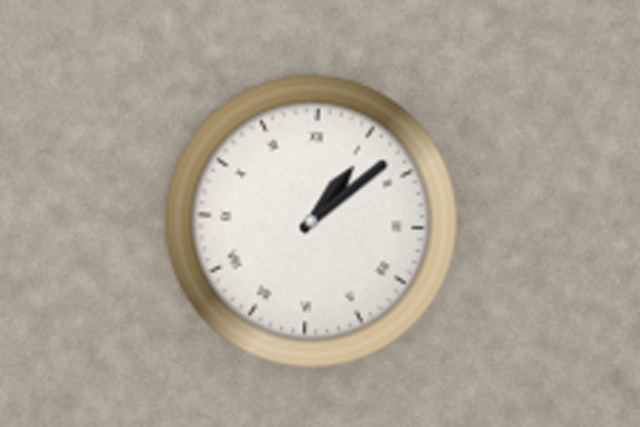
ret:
1,08
